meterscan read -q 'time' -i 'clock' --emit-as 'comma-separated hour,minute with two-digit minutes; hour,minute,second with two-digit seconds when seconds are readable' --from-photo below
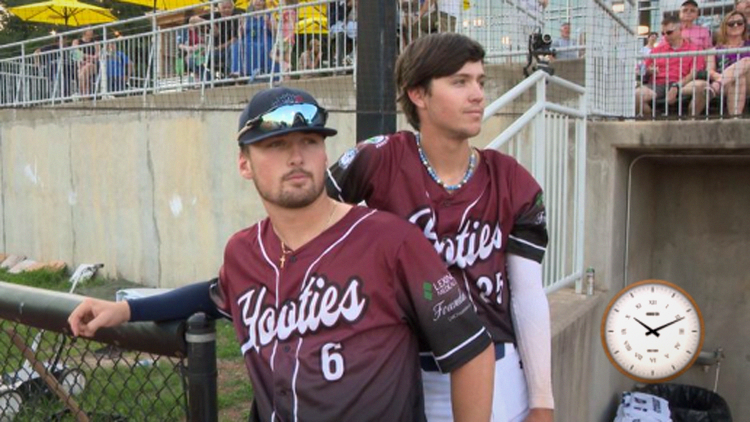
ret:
10,11
